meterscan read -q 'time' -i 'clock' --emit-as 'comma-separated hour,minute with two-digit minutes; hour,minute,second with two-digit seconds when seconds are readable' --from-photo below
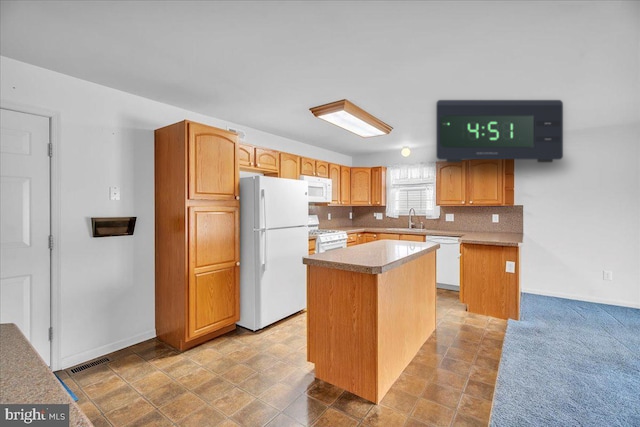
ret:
4,51
